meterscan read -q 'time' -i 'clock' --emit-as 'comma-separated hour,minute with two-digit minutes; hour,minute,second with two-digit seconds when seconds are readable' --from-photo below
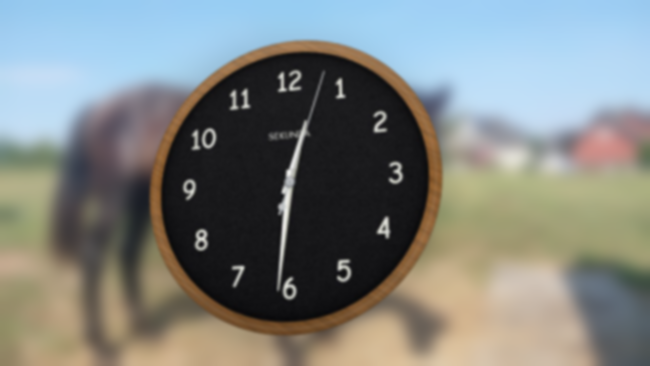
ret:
12,31,03
